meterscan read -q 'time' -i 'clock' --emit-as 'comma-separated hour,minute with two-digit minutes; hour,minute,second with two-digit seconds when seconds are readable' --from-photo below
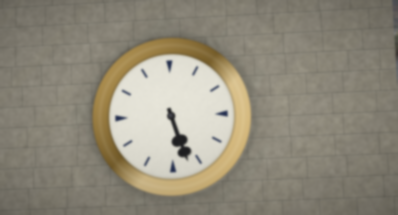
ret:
5,27
